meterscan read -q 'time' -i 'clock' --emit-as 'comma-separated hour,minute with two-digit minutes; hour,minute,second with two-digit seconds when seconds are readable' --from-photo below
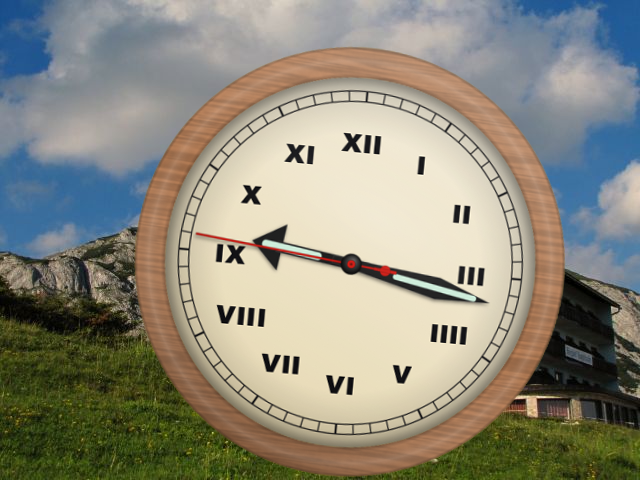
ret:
9,16,46
